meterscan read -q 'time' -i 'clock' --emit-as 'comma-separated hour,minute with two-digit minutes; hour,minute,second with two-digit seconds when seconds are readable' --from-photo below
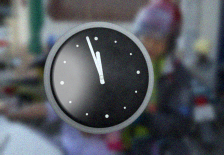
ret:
11,58
